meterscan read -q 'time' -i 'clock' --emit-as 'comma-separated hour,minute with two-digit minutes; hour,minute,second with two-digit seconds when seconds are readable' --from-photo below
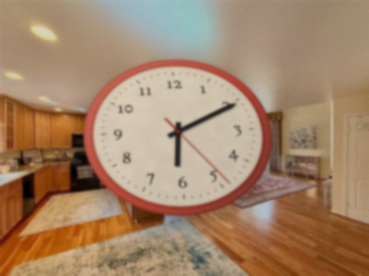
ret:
6,10,24
